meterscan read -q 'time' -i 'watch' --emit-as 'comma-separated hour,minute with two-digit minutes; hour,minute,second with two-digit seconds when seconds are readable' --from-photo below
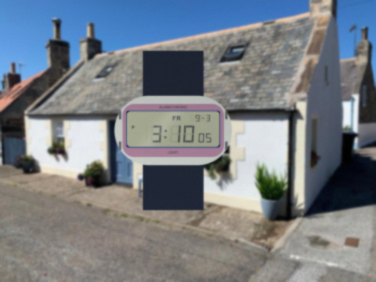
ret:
3,10
